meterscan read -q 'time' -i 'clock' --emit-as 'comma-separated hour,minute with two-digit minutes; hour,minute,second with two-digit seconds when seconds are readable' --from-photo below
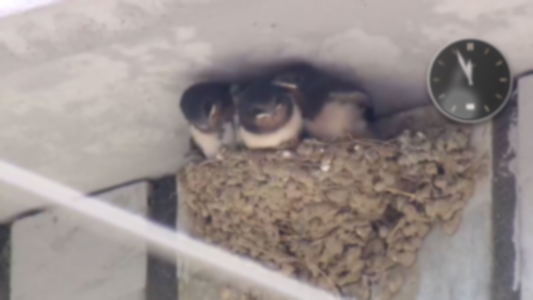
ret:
11,56
